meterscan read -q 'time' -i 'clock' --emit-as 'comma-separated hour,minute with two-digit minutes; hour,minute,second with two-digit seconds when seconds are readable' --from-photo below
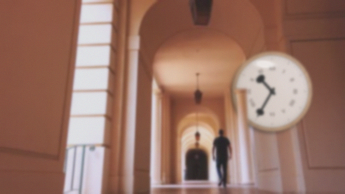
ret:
10,35
